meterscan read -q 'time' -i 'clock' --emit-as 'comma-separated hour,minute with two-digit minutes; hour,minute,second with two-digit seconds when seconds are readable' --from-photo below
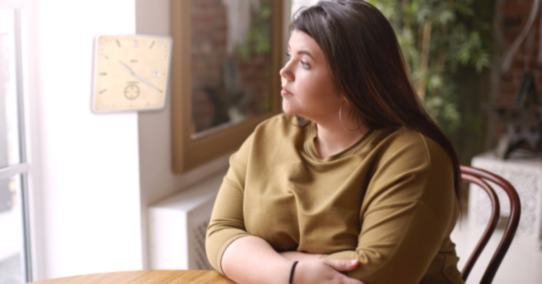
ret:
10,20
